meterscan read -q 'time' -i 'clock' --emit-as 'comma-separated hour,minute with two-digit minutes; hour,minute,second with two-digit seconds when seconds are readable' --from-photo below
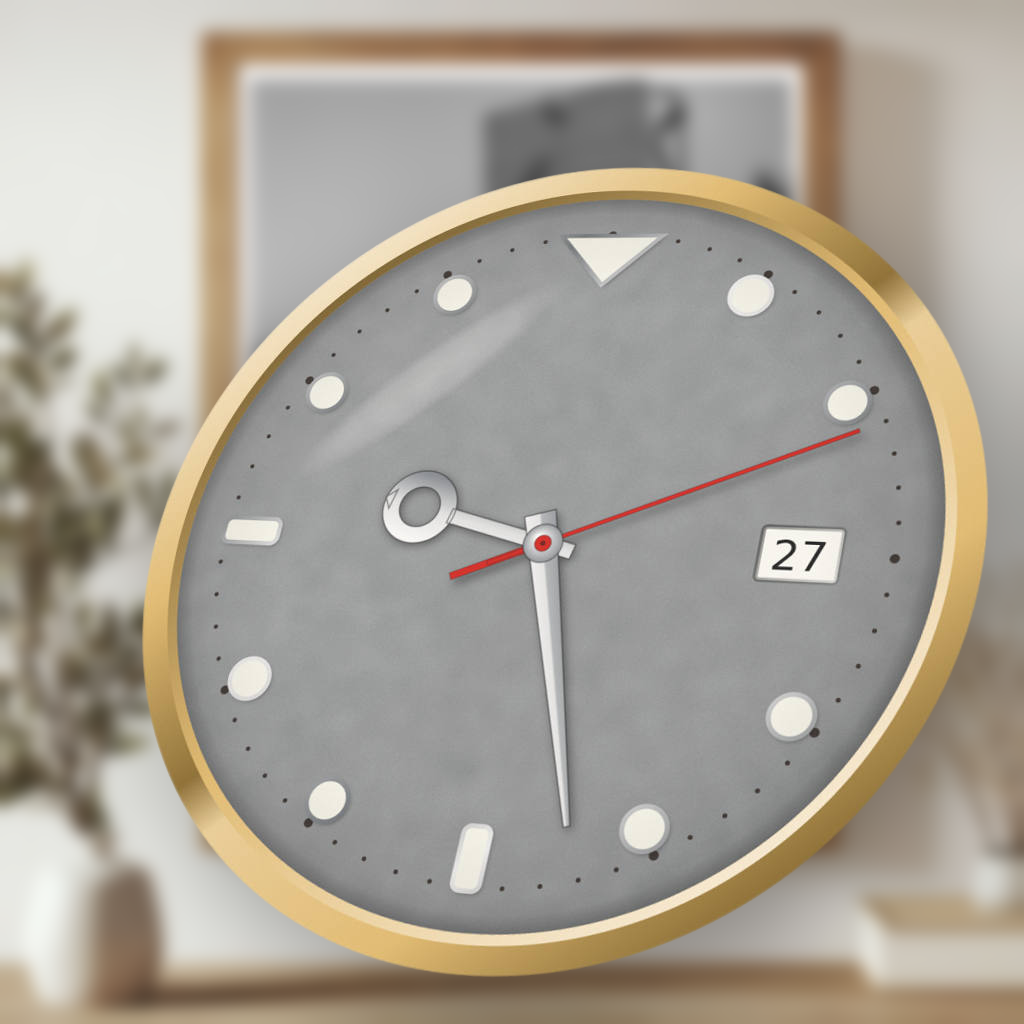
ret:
9,27,11
